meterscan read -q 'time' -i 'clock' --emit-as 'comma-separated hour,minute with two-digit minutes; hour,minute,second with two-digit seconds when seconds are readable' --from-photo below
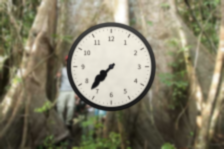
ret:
7,37
